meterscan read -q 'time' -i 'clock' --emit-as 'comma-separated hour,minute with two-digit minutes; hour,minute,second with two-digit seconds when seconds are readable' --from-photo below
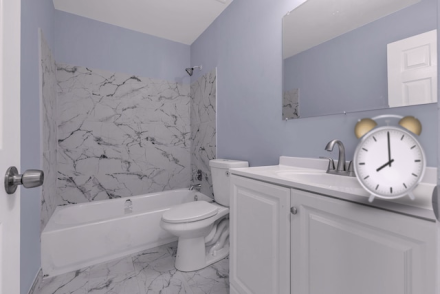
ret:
8,00
